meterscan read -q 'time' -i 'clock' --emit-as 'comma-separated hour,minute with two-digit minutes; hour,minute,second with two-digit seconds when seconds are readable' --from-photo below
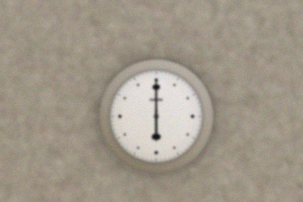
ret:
6,00
